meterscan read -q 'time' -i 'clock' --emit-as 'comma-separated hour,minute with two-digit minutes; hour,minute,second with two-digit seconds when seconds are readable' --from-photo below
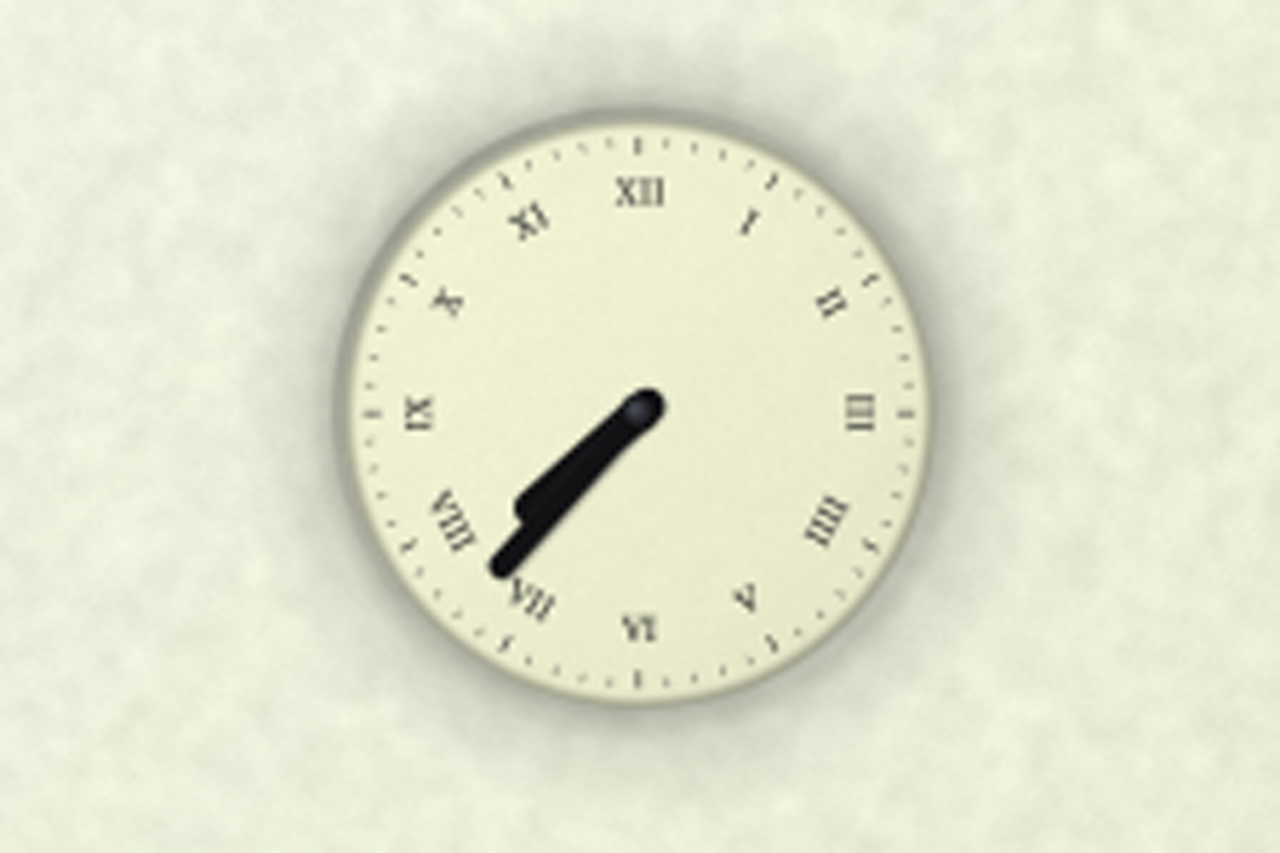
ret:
7,37
